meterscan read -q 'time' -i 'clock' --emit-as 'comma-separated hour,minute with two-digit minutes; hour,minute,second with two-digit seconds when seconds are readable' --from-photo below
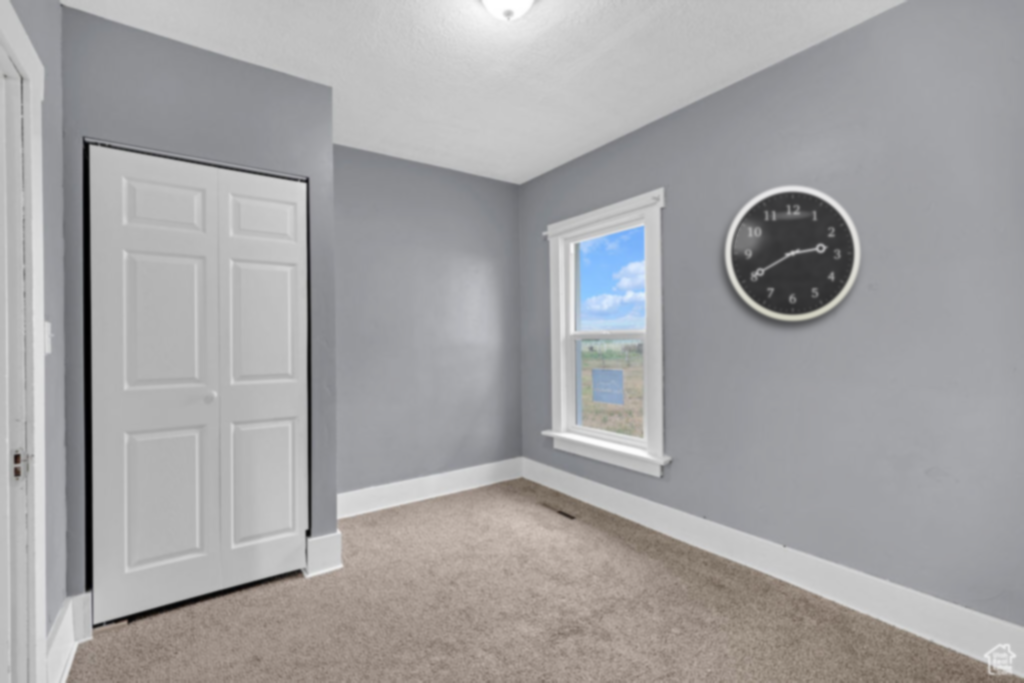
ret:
2,40
